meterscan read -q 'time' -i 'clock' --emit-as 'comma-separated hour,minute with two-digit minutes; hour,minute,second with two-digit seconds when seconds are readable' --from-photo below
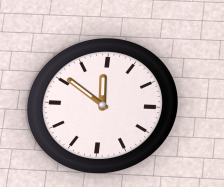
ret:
11,51
